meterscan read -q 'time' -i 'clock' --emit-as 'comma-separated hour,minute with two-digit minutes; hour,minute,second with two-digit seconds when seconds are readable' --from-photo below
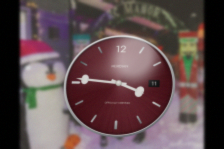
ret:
3,46
